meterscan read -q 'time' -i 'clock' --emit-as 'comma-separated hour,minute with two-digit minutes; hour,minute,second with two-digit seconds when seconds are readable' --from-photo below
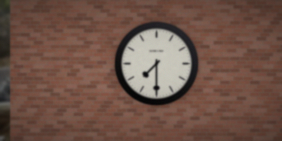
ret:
7,30
